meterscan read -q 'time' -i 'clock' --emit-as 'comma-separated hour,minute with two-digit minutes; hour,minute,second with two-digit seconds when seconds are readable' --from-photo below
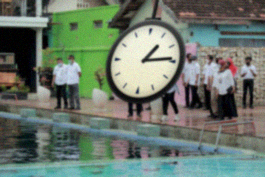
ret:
1,14
